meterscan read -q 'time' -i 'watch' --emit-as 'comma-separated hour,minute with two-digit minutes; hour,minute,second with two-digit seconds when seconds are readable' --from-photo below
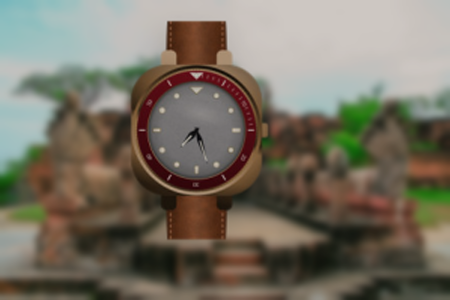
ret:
7,27
